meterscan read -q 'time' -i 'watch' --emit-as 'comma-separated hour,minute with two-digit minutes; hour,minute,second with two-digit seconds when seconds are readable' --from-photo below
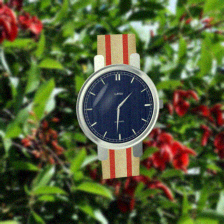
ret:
1,31
